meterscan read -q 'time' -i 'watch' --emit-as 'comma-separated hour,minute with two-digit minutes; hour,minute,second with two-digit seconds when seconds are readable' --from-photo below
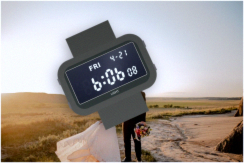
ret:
6,06
